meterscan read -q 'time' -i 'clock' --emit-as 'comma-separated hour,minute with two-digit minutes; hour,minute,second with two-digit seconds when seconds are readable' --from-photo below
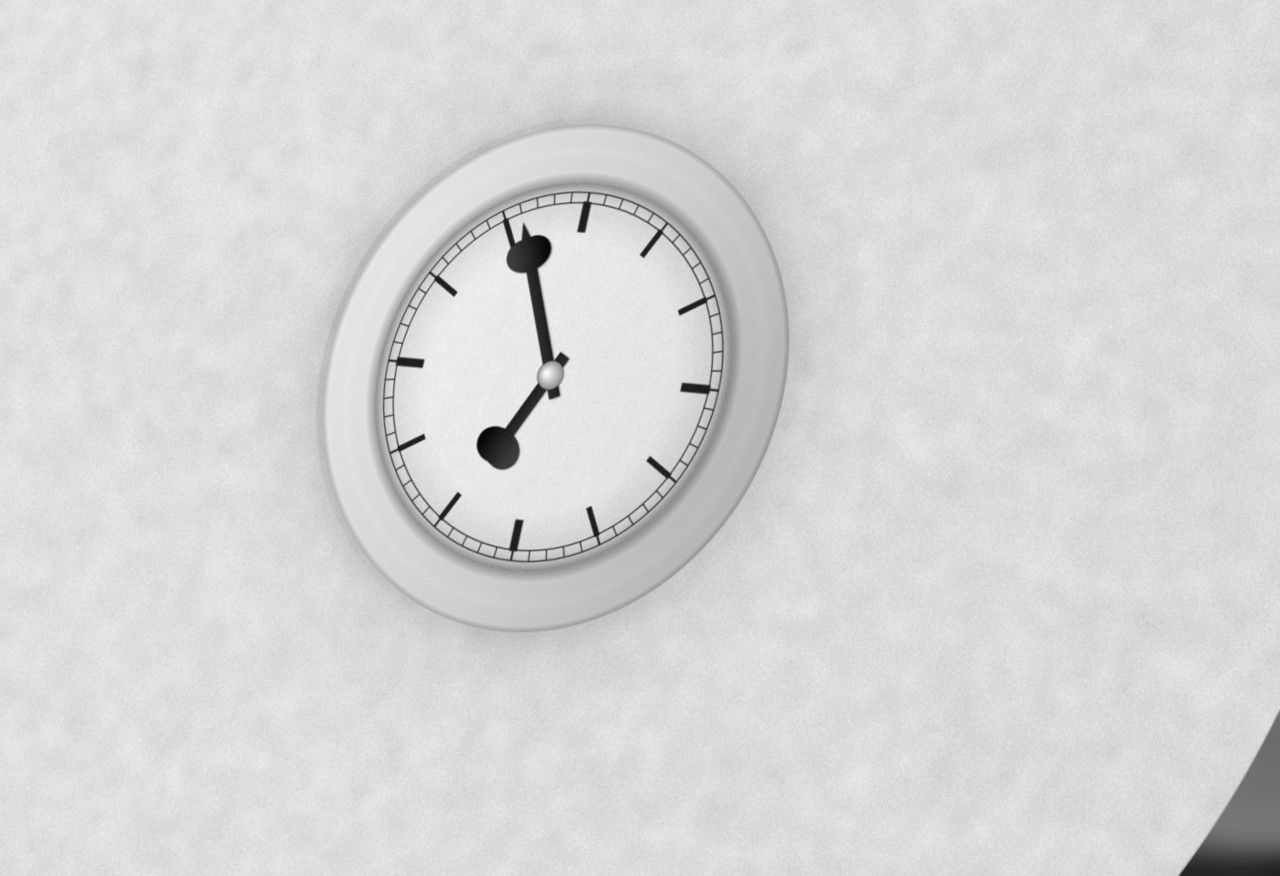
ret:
6,56
